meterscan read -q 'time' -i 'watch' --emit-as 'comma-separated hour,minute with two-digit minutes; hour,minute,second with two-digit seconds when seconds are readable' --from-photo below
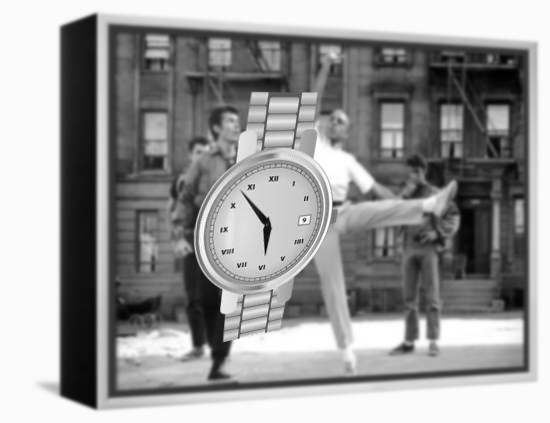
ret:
5,53
